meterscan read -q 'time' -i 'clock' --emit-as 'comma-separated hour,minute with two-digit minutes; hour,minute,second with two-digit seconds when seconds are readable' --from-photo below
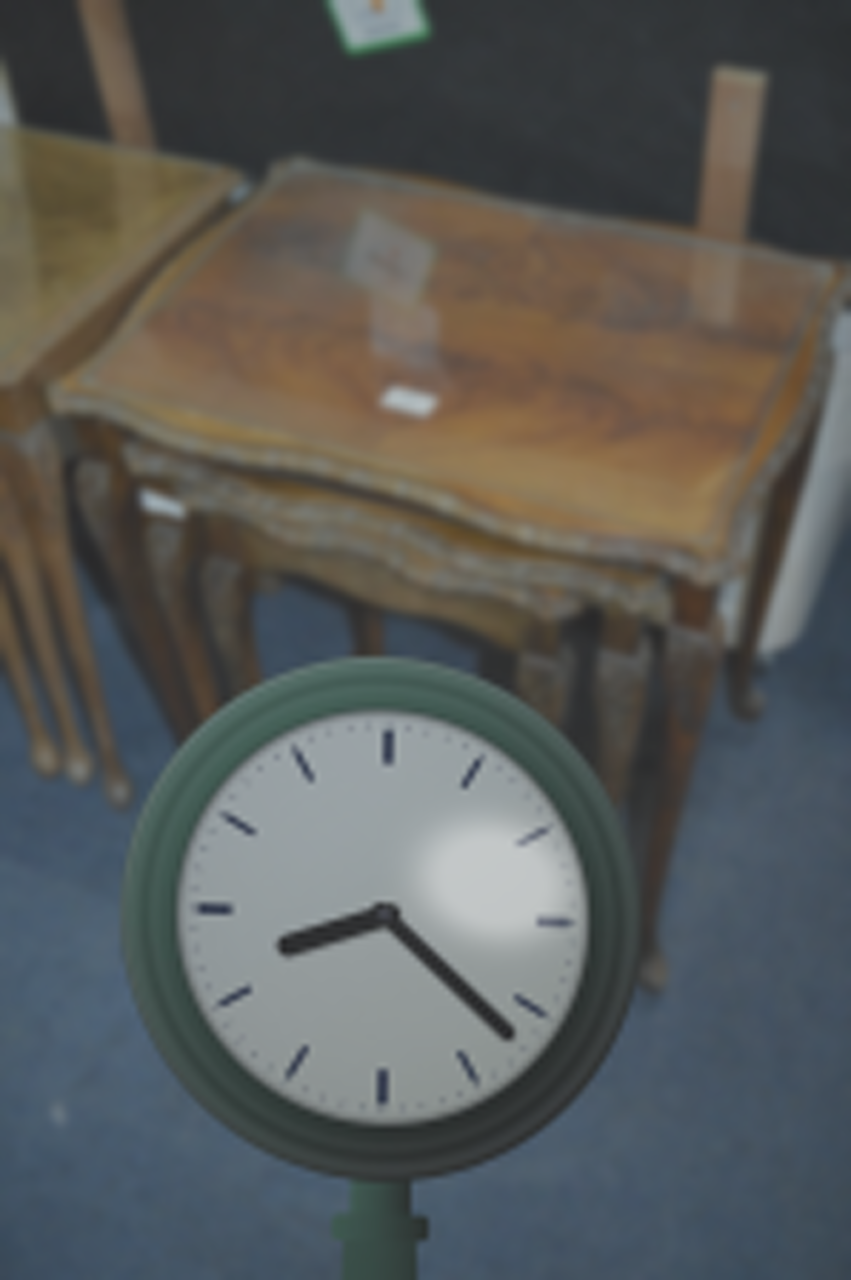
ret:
8,22
